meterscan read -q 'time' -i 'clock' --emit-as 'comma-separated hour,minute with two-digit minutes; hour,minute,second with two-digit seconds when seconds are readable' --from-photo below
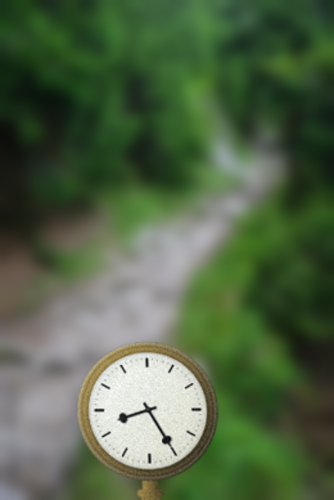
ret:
8,25
